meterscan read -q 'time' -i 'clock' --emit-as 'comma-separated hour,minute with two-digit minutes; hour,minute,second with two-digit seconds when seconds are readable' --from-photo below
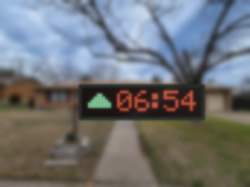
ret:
6,54
